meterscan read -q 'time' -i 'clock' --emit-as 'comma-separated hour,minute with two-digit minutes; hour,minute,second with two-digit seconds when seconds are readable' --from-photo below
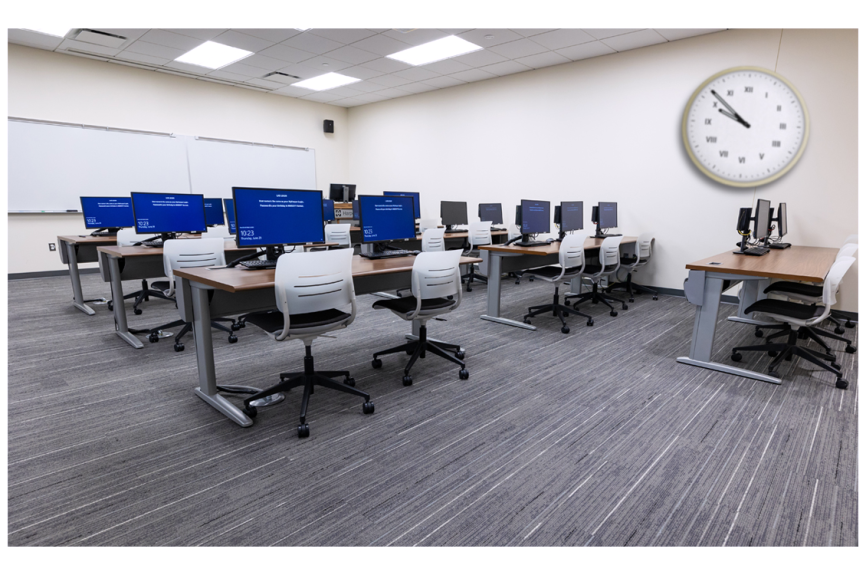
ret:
9,52
